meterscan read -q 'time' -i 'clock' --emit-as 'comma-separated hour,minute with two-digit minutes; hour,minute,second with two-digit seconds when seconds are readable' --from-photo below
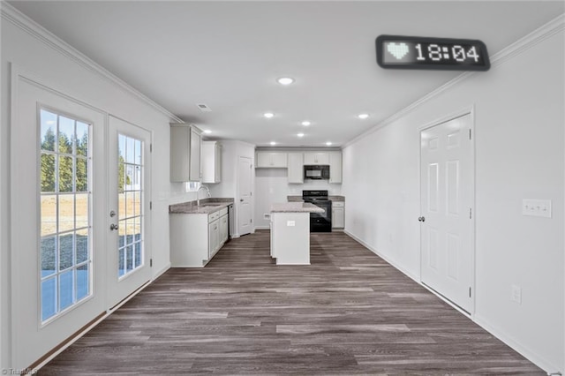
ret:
18,04
